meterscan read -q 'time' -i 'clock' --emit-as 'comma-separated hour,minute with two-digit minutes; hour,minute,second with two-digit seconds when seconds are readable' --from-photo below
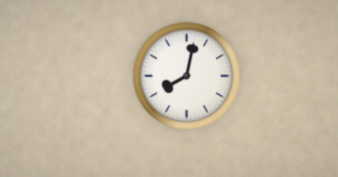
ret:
8,02
